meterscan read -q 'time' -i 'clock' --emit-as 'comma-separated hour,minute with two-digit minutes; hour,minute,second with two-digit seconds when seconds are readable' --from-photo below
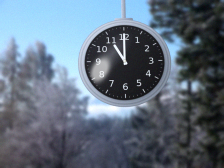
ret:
11,00
